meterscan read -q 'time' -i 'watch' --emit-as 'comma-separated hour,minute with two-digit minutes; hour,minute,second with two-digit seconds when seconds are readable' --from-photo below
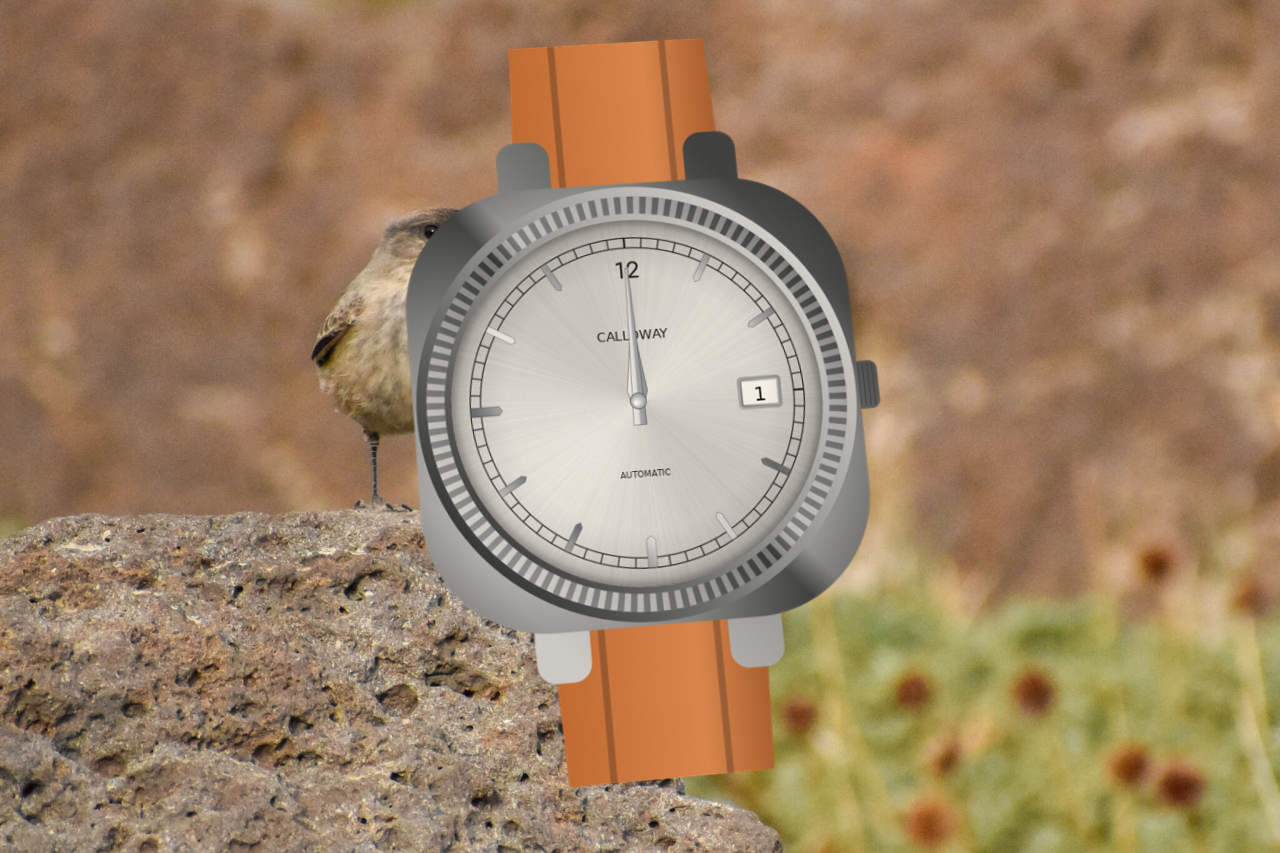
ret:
12,00
